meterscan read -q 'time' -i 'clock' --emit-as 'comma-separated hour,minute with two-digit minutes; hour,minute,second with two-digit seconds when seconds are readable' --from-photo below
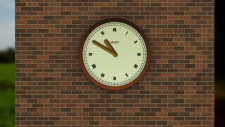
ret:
10,50
